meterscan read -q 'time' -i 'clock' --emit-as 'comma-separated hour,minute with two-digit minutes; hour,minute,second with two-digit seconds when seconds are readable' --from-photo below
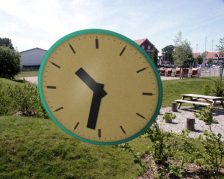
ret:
10,32
